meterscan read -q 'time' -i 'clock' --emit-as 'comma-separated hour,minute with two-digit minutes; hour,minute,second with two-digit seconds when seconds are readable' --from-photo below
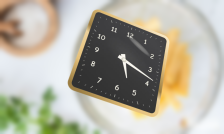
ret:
5,18
